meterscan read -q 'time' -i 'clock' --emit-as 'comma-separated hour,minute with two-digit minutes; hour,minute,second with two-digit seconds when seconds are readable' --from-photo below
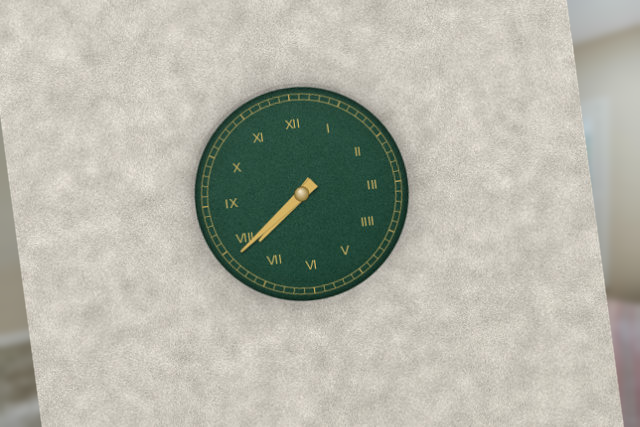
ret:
7,39
